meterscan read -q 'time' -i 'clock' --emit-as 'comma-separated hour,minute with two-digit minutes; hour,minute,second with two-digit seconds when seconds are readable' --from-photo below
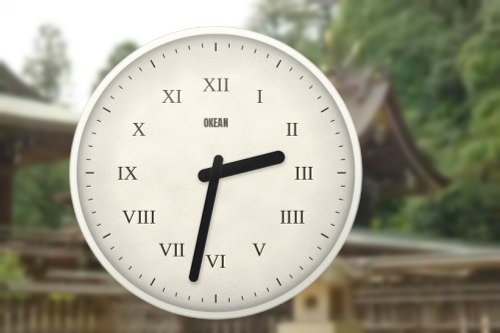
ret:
2,32
